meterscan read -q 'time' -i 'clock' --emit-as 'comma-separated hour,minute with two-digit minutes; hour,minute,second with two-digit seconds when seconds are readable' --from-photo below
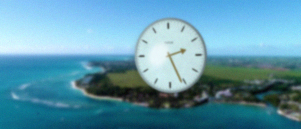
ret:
2,26
